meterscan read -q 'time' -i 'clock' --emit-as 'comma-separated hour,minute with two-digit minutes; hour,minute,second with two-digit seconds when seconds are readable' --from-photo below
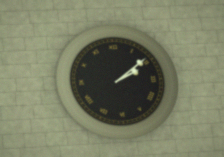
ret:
2,09
